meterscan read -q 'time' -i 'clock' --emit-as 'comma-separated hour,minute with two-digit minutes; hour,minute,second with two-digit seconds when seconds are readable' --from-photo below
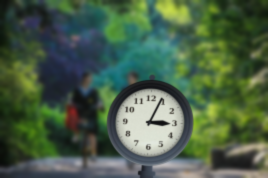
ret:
3,04
